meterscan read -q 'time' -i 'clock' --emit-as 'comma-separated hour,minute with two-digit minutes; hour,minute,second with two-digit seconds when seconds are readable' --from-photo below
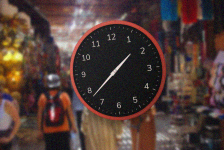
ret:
1,38
